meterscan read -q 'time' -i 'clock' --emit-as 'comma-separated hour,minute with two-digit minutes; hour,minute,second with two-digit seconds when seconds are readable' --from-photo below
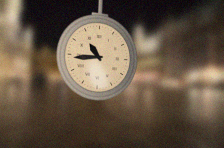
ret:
10,44
